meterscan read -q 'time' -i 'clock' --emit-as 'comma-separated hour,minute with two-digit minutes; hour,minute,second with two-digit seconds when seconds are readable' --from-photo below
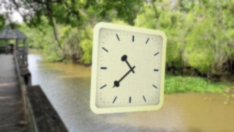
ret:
10,38
